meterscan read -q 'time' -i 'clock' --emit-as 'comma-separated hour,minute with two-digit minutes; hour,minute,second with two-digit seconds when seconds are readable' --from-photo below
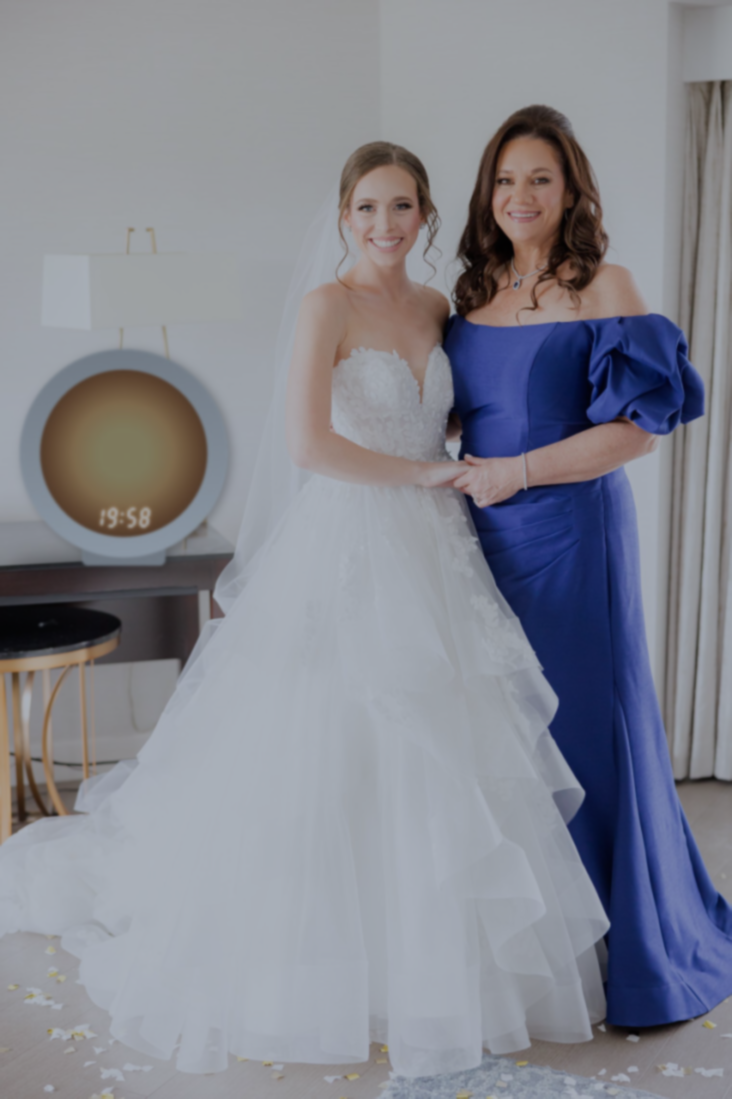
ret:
19,58
